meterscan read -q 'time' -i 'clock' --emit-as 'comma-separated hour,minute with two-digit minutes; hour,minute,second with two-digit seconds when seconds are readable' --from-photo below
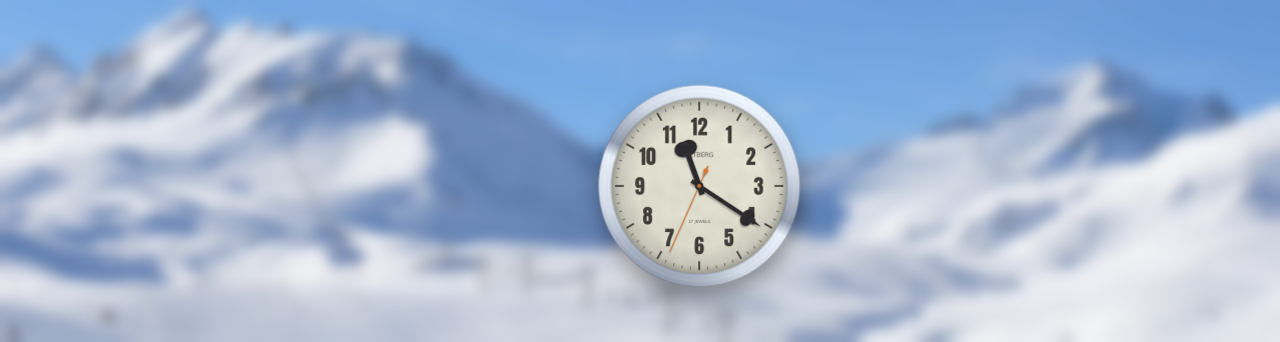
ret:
11,20,34
